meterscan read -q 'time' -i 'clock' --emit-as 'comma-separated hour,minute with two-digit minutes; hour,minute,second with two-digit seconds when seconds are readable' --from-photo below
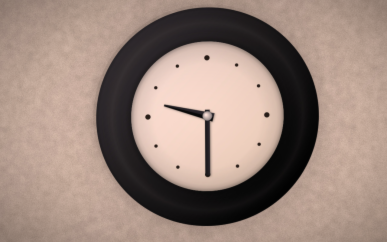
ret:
9,30
